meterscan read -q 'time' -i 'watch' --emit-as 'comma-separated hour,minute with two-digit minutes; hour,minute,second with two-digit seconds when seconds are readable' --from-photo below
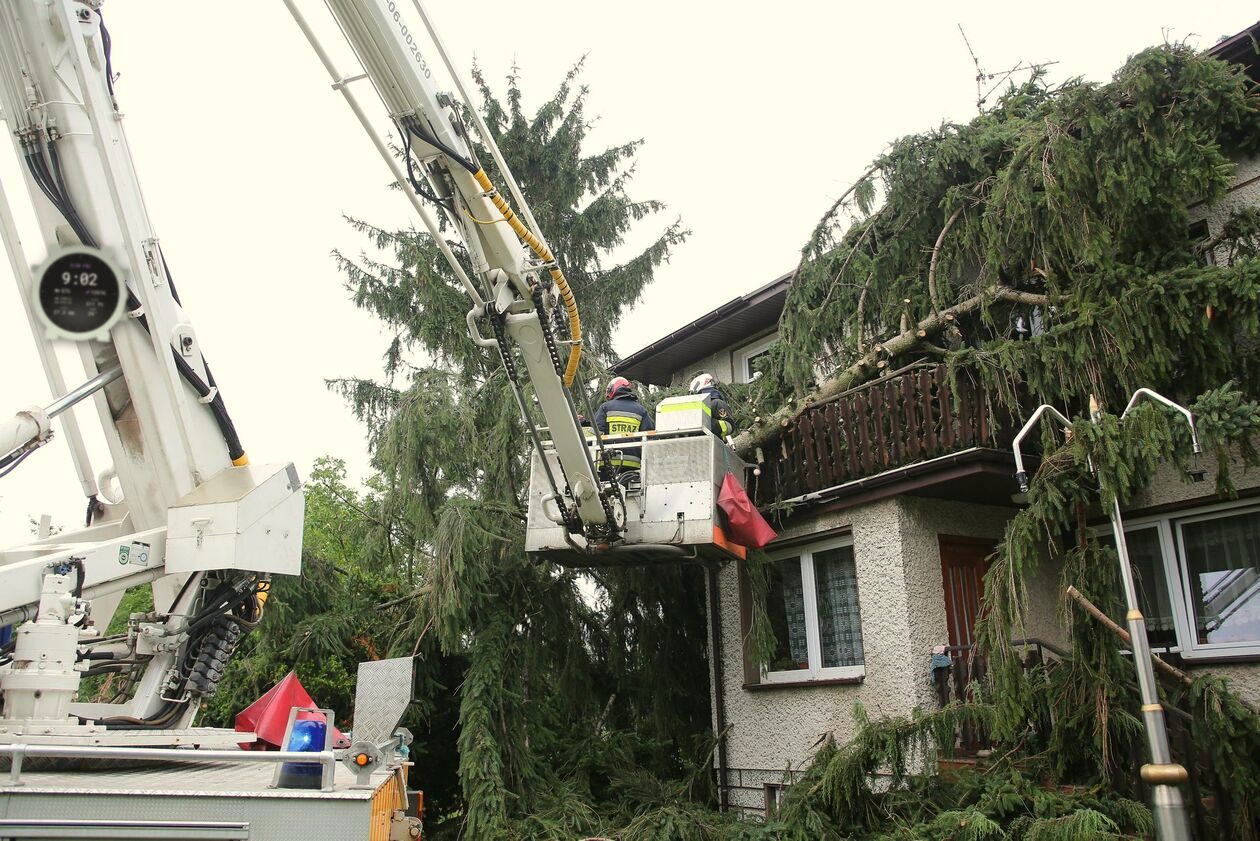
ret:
9,02
